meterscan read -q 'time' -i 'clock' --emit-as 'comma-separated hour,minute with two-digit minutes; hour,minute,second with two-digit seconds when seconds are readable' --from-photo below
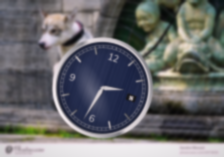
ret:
2,32
